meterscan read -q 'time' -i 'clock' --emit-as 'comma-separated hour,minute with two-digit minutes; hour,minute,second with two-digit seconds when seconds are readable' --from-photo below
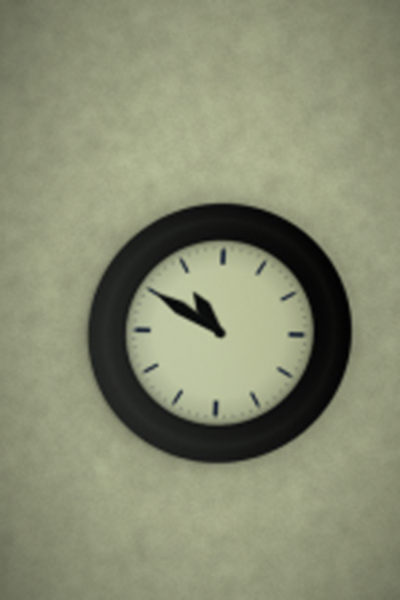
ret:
10,50
